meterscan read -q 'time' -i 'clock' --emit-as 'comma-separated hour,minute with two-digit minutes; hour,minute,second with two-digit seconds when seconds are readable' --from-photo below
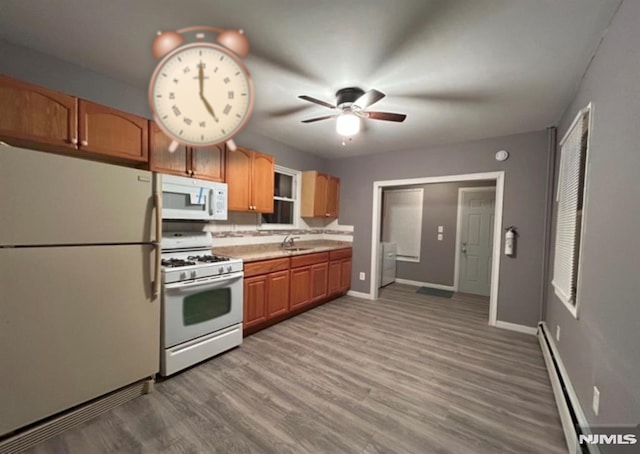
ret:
5,00
